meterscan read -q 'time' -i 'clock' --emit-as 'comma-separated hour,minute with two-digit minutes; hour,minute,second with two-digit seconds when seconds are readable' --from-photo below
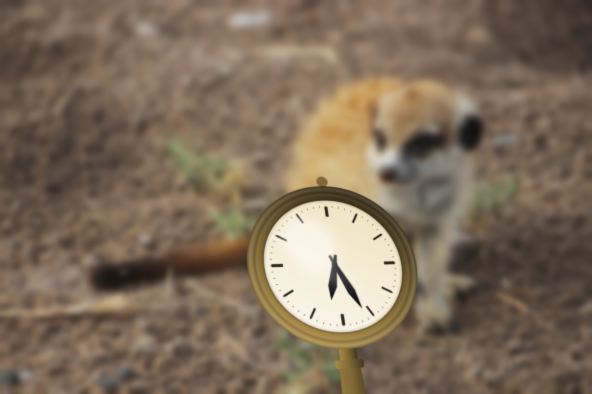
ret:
6,26
